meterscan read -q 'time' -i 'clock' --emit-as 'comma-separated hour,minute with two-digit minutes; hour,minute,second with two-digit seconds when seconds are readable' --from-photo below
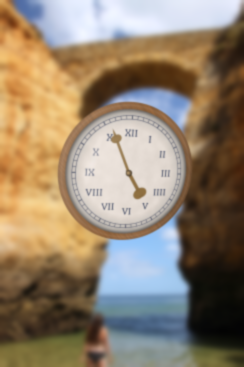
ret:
4,56
